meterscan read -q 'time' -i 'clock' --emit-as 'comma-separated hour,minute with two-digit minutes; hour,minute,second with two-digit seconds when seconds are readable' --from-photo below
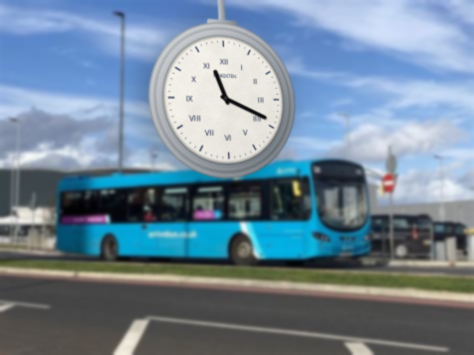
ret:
11,19
